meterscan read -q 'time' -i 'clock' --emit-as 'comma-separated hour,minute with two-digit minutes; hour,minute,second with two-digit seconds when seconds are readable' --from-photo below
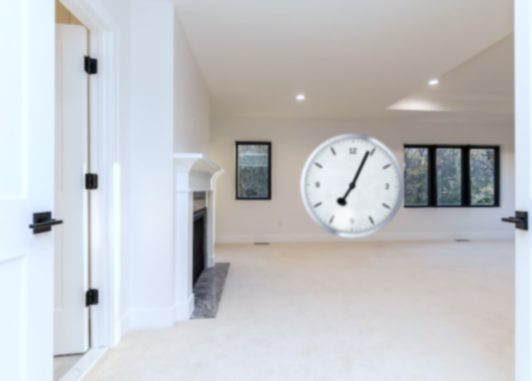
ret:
7,04
